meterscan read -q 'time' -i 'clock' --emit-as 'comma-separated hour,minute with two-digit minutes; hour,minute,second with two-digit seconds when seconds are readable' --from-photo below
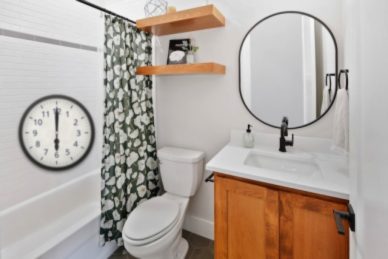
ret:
6,00
